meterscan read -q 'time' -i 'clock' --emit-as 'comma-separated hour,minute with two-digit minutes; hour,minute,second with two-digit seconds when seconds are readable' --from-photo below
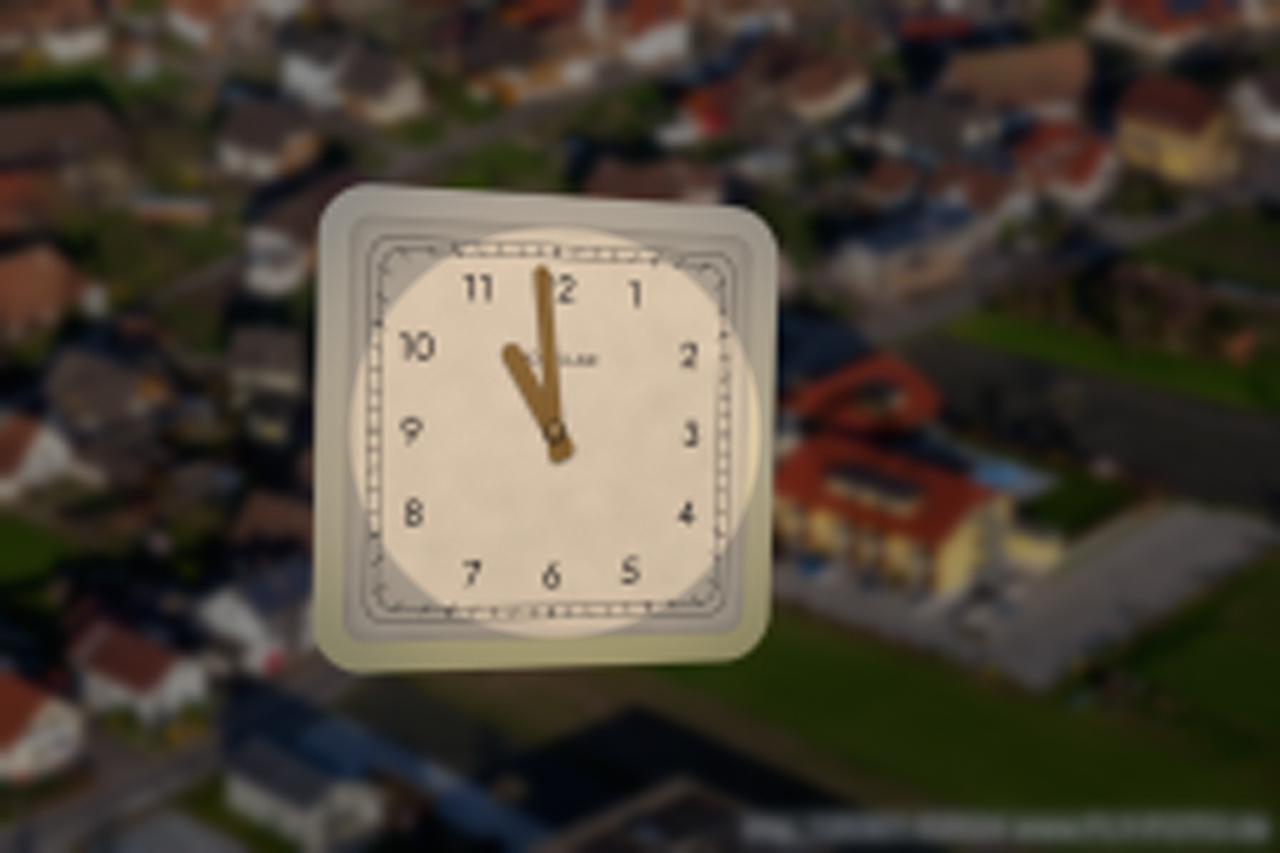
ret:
10,59
